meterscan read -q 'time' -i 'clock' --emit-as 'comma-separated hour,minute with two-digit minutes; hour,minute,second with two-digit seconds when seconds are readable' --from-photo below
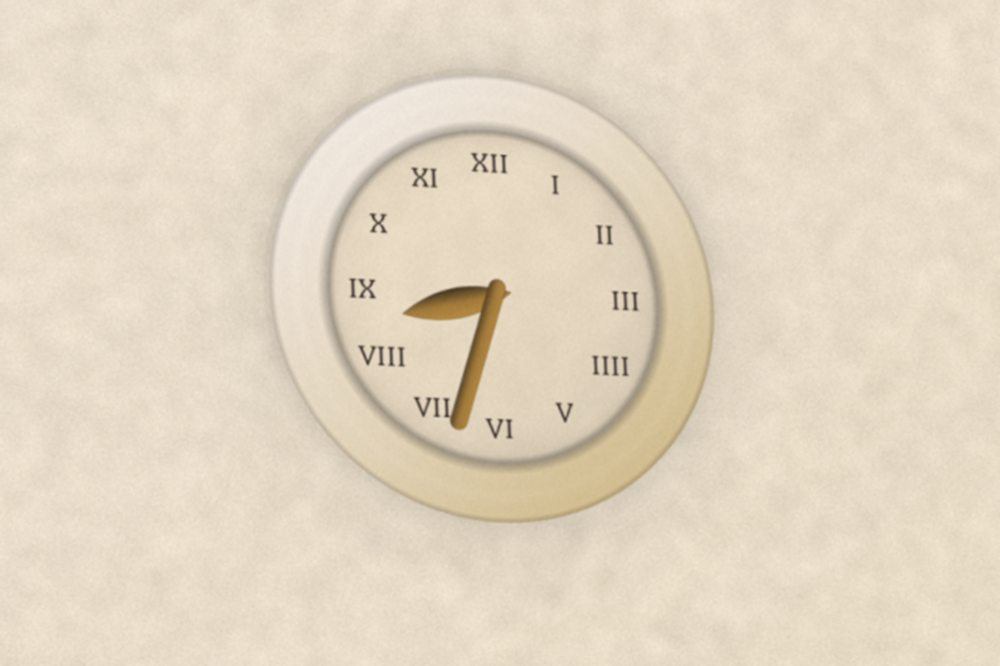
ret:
8,33
